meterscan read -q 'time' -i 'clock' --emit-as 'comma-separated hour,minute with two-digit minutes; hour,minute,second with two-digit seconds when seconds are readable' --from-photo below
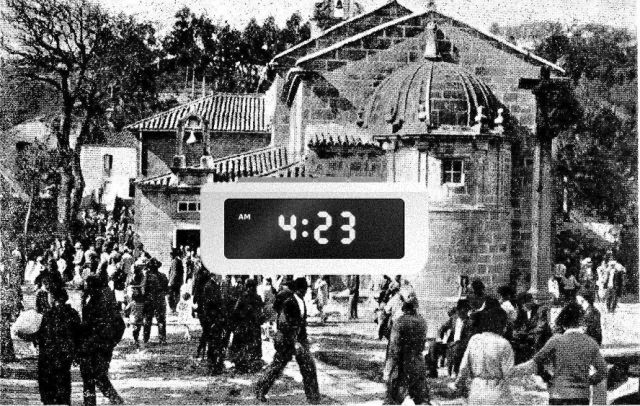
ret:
4,23
